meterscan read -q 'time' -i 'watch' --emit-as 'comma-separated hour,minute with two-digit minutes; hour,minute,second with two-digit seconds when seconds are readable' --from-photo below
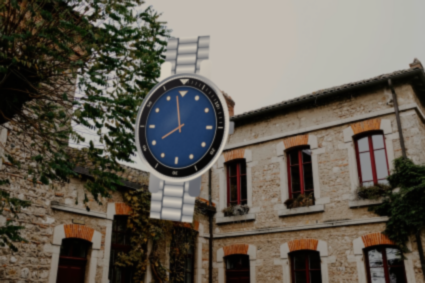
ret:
7,58
